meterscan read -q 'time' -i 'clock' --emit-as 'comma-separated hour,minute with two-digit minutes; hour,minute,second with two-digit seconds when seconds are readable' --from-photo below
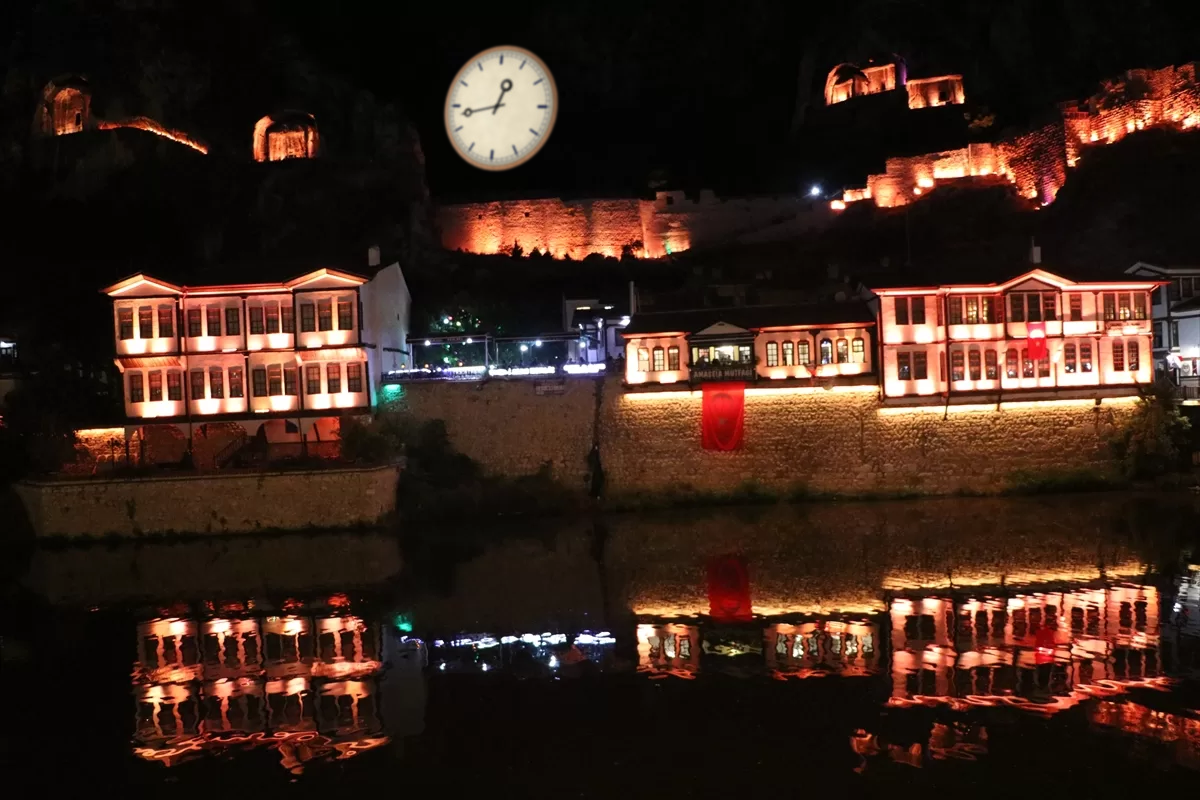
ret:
12,43
